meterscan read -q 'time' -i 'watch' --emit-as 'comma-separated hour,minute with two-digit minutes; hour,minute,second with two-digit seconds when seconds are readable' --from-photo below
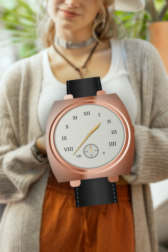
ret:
1,37
